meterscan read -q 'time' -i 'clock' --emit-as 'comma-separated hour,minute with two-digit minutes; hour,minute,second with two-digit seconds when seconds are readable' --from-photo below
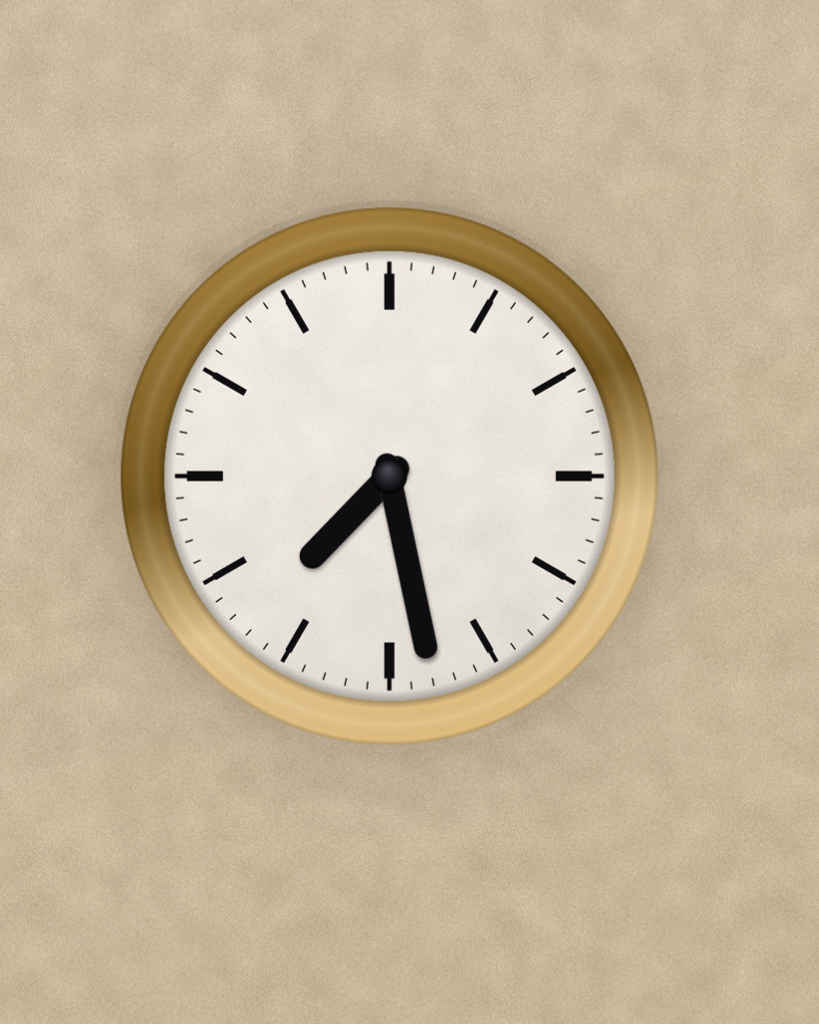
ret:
7,28
